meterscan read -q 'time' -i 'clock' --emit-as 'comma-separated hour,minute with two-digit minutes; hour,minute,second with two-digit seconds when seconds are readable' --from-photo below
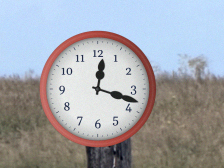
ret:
12,18
